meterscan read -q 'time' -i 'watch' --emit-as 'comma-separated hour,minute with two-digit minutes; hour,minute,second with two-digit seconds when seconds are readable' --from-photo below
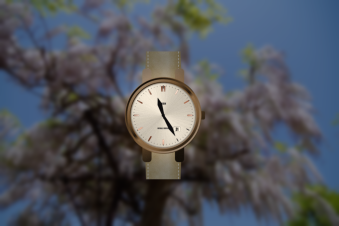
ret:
11,25
